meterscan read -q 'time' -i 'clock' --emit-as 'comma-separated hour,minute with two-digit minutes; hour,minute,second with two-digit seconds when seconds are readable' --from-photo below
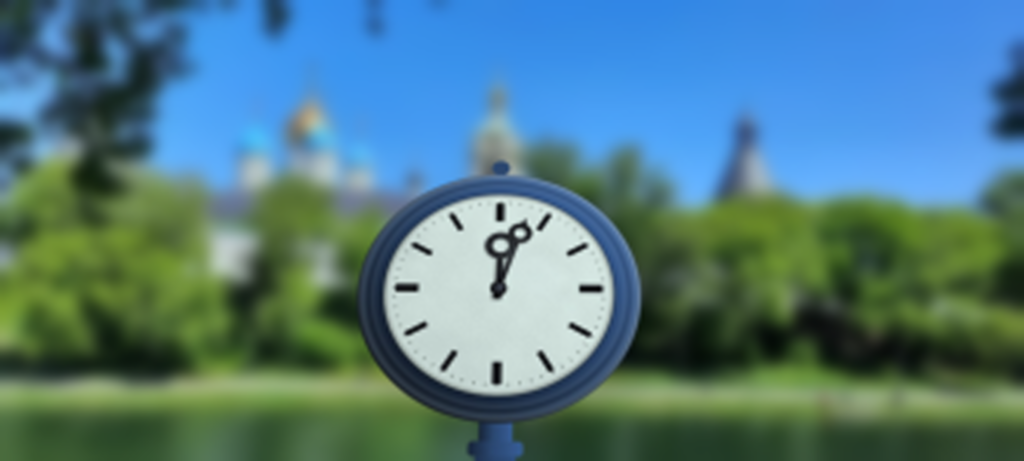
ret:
12,03
